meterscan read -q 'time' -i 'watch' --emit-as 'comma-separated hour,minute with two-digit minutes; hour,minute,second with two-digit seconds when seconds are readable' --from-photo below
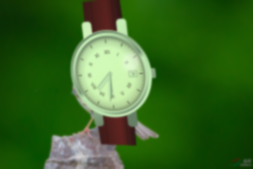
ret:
7,31
